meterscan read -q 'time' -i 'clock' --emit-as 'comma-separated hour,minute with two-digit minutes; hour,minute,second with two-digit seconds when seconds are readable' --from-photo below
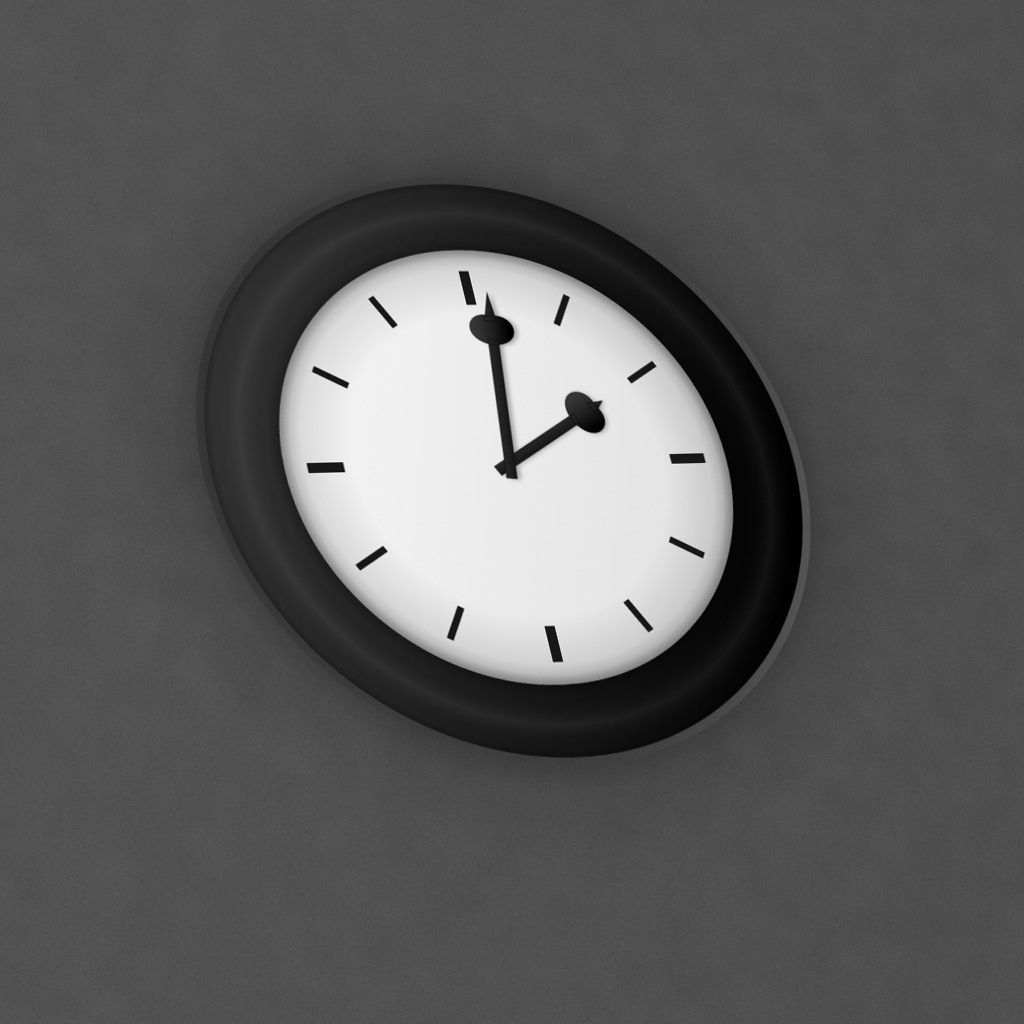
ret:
2,01
